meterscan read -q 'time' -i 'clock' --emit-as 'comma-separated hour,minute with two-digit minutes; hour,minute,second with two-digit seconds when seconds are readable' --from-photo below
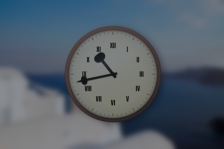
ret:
10,43
